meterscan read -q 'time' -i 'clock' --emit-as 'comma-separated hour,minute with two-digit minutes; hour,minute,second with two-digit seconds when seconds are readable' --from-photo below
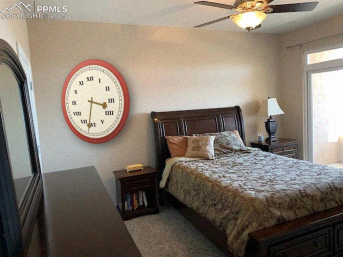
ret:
3,32
